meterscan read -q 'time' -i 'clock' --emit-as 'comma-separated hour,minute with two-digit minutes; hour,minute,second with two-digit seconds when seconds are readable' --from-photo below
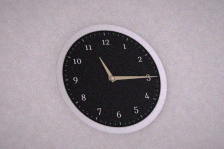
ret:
11,15
